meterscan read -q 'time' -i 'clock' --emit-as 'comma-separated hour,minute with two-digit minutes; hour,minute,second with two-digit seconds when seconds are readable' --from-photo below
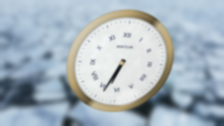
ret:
6,34
